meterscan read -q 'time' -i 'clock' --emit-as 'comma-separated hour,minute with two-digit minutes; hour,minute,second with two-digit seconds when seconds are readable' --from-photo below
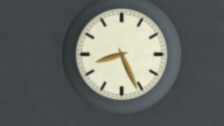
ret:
8,26
